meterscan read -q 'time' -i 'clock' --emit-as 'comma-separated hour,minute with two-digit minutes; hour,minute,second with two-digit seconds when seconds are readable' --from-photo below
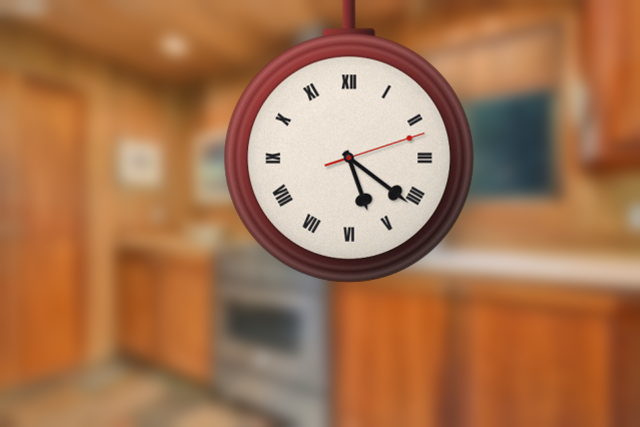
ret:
5,21,12
